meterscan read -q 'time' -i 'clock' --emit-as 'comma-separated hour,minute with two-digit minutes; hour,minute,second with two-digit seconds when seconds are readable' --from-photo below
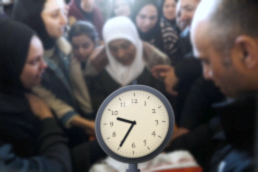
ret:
9,35
